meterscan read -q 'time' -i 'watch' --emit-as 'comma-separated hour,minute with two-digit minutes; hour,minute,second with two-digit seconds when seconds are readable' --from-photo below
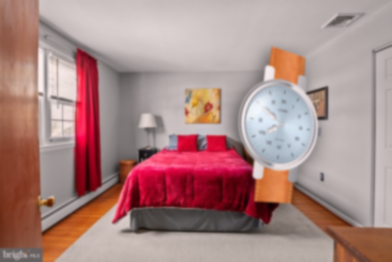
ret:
7,50
